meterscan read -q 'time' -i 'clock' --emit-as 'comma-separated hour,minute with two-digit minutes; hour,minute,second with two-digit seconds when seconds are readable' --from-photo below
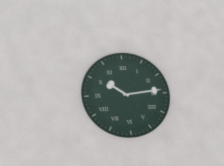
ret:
10,14
